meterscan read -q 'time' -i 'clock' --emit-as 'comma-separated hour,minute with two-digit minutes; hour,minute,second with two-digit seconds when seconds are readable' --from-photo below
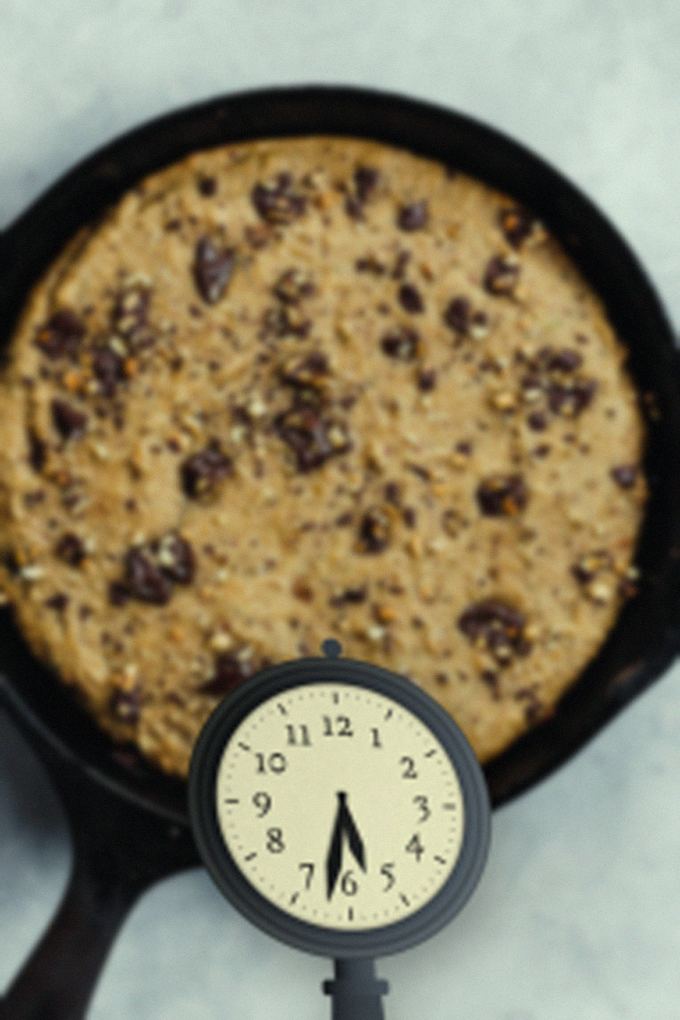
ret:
5,32
